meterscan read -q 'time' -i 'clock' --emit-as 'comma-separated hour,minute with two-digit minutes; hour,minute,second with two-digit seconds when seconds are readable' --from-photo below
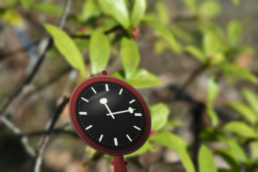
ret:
11,13
